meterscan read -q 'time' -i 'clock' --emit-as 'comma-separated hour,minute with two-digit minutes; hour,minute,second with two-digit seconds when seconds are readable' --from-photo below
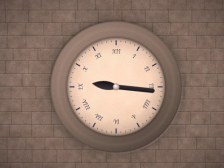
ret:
9,16
